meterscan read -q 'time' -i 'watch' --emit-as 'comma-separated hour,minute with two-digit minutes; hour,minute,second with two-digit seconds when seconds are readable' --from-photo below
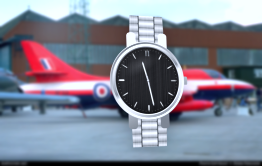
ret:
11,28
